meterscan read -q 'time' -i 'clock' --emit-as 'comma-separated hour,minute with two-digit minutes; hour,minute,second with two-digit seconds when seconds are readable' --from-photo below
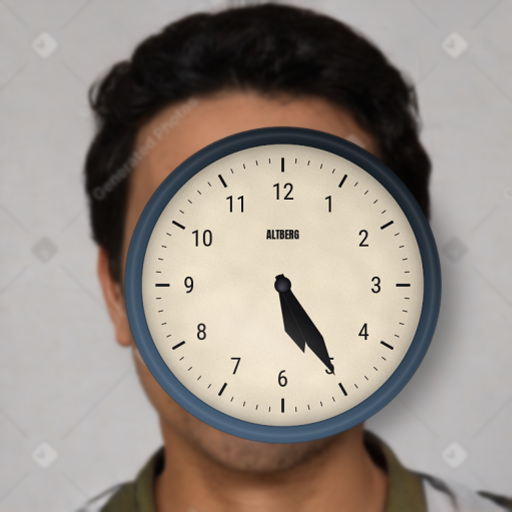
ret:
5,25
